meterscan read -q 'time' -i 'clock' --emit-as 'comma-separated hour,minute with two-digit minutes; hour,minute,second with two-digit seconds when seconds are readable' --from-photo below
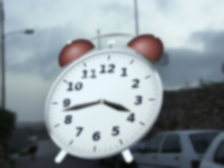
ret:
3,43
